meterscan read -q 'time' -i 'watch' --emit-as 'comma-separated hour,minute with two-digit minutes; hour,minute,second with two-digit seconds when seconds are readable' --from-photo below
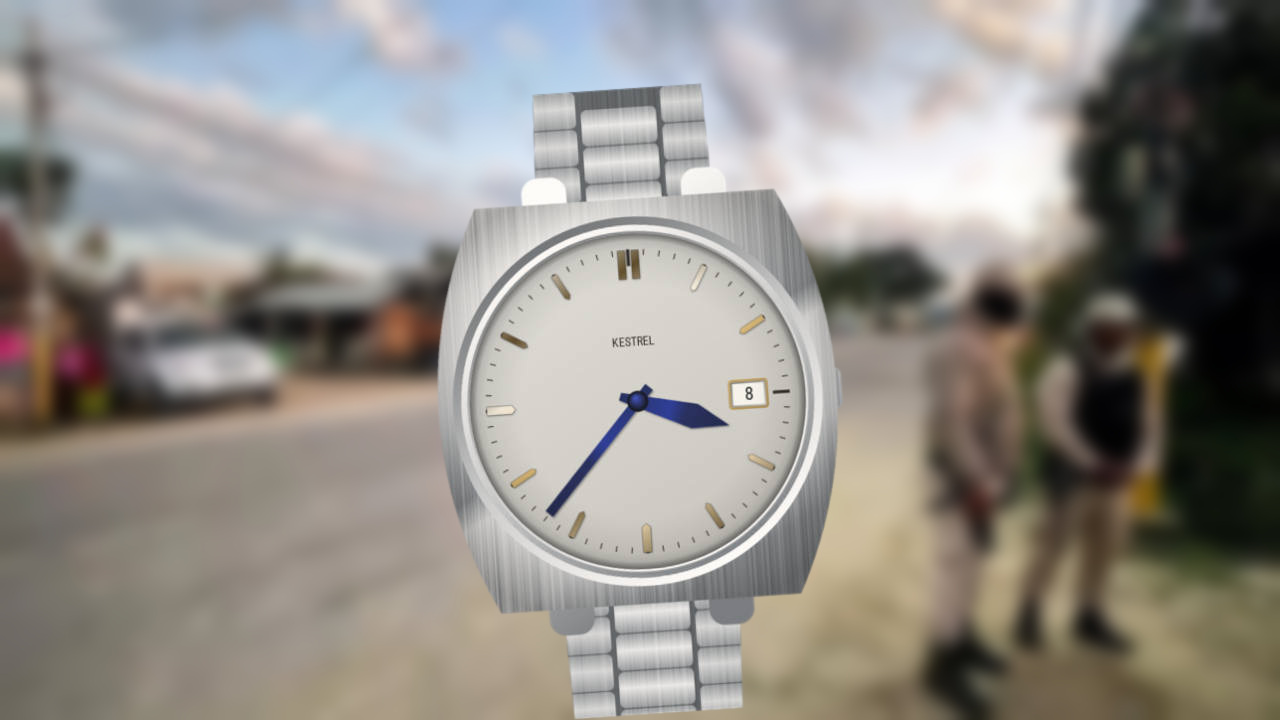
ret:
3,37
